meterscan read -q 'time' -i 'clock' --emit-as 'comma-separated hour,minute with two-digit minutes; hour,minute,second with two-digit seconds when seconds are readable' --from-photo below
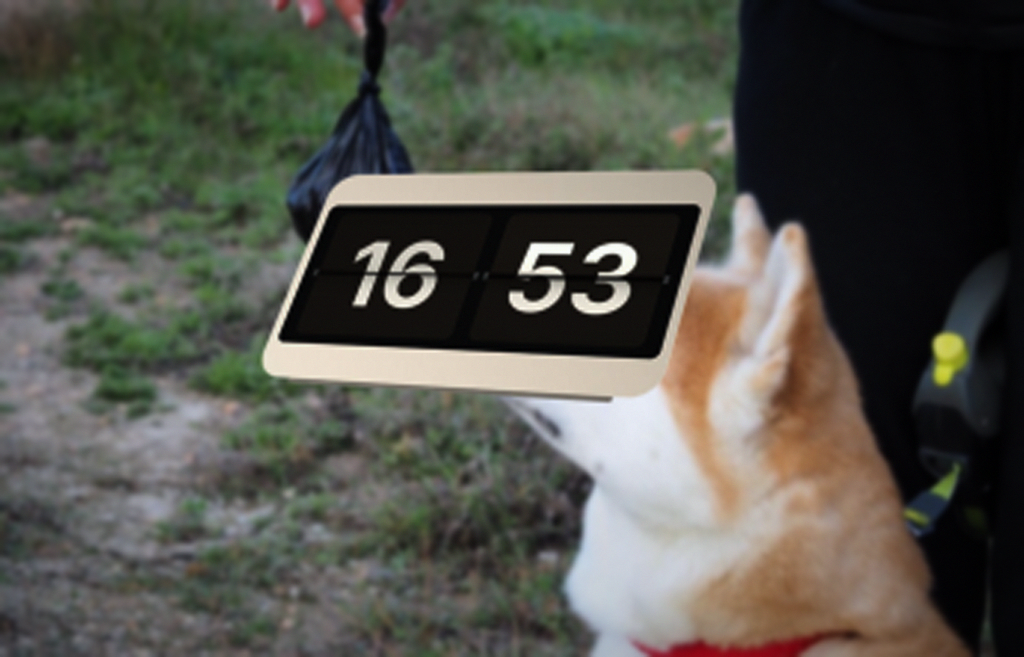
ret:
16,53
